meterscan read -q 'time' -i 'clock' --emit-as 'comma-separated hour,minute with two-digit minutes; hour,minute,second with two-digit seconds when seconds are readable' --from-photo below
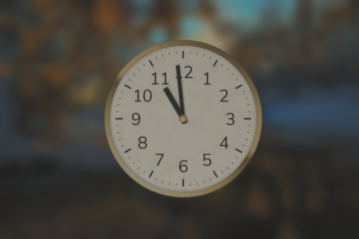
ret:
10,59
